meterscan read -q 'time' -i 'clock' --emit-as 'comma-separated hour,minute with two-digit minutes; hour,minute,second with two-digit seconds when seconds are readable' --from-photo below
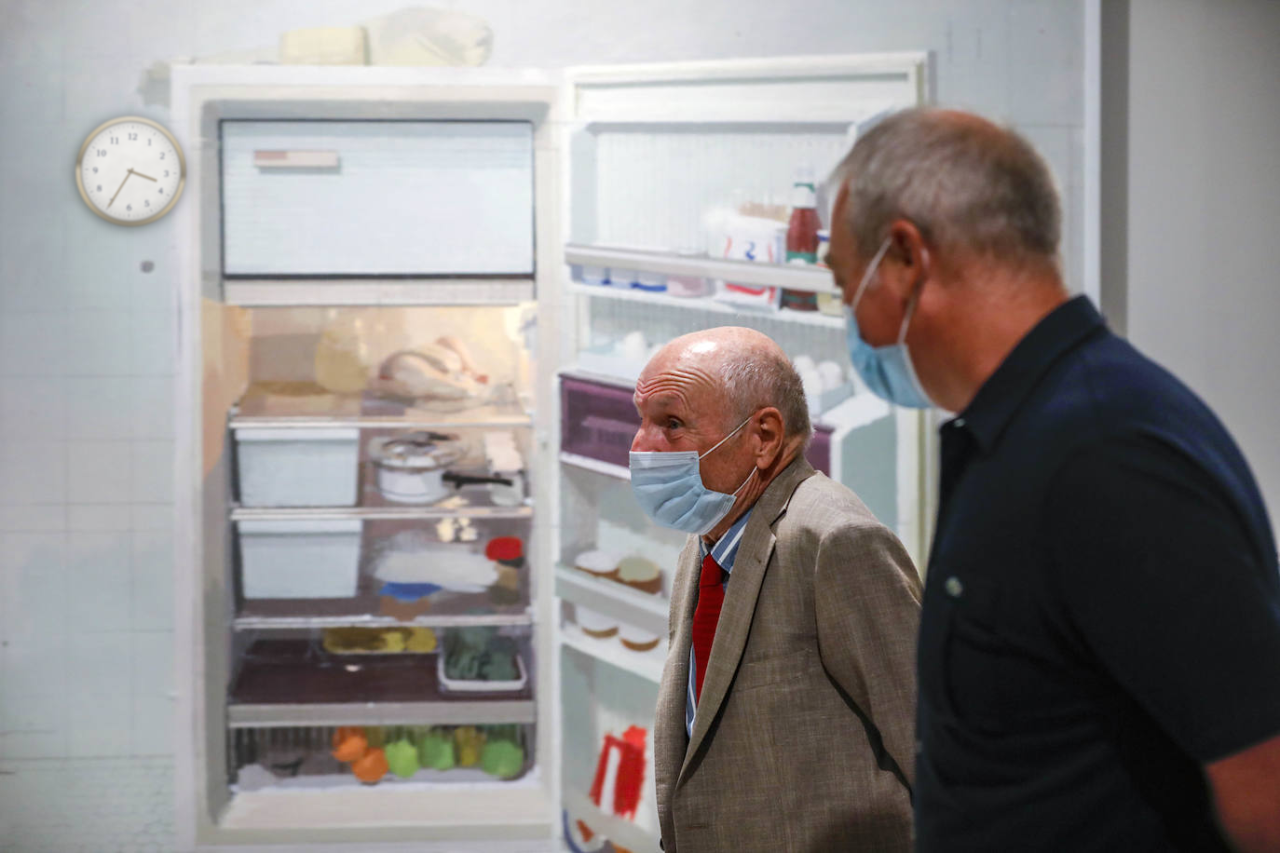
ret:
3,35
